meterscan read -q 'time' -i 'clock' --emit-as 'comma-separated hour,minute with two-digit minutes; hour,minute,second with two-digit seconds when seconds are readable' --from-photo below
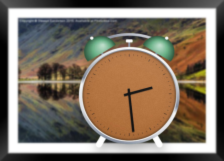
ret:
2,29
